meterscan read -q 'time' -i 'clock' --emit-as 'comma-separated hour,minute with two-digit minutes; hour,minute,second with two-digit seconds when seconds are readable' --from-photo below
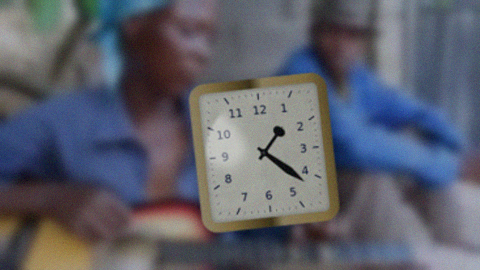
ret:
1,22
